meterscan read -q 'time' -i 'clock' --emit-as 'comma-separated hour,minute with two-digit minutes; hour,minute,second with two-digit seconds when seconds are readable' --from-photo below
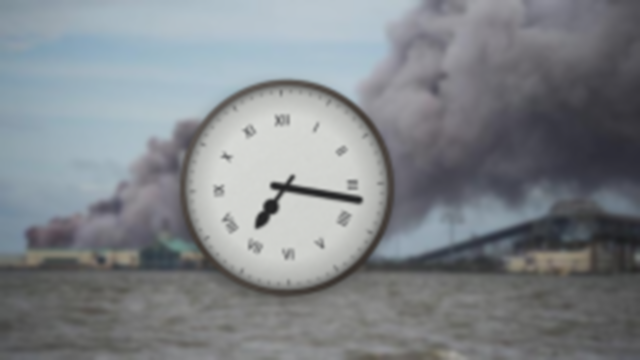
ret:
7,17
